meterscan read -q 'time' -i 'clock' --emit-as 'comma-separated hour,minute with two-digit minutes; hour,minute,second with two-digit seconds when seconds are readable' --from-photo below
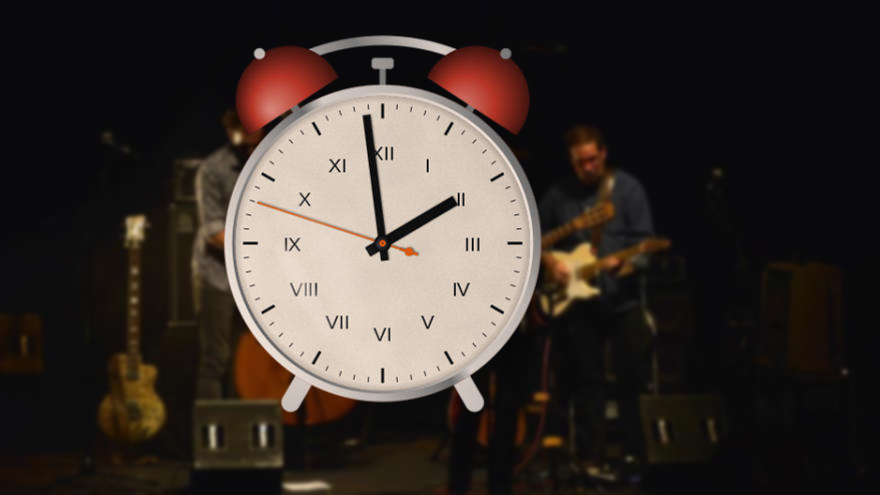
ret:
1,58,48
